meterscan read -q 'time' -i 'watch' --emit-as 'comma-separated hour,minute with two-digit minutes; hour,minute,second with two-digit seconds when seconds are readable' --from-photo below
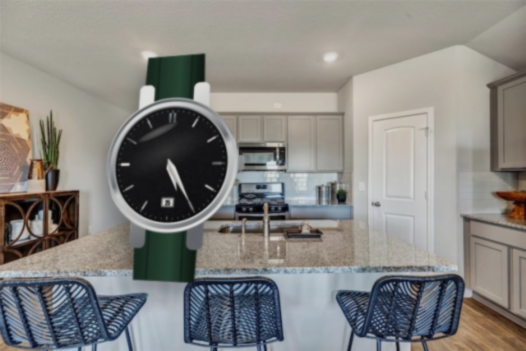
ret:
5,25
